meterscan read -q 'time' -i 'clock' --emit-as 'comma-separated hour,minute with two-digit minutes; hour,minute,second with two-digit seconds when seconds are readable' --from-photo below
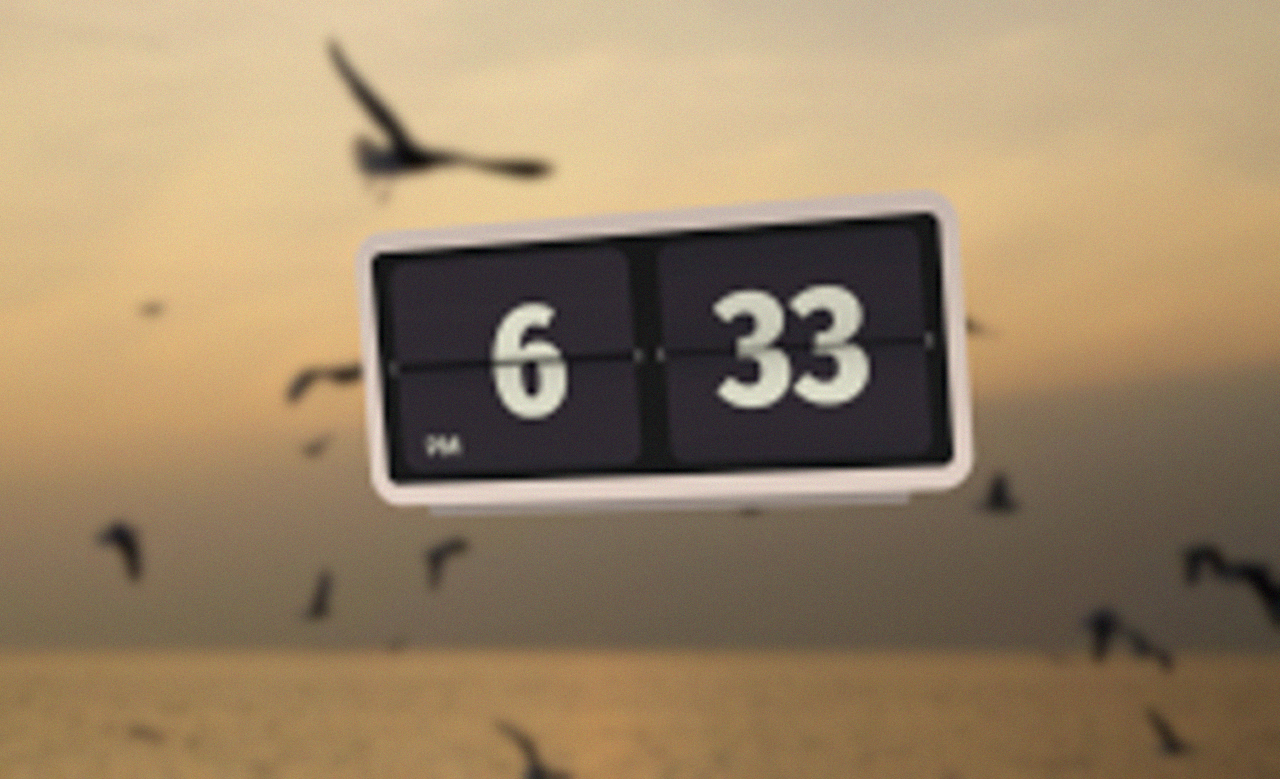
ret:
6,33
